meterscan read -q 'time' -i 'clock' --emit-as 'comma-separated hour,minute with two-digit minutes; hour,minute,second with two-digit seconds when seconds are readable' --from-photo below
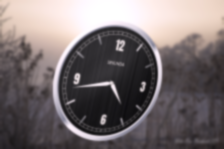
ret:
4,43
